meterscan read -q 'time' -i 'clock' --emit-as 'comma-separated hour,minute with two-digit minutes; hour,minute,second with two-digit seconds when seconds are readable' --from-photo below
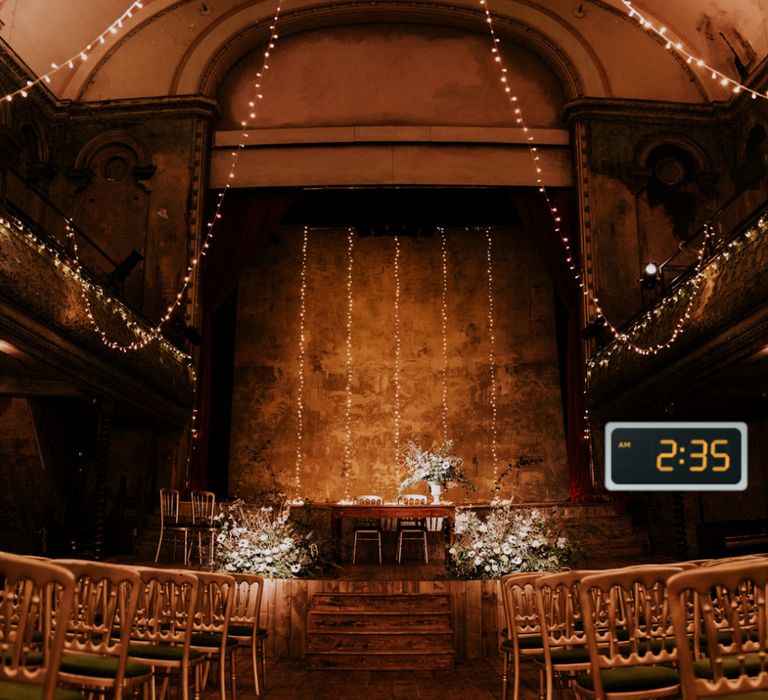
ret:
2,35
